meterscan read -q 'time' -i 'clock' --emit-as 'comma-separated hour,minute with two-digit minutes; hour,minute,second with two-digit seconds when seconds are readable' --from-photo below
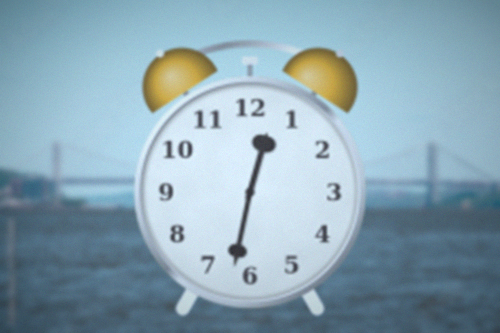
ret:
12,32
